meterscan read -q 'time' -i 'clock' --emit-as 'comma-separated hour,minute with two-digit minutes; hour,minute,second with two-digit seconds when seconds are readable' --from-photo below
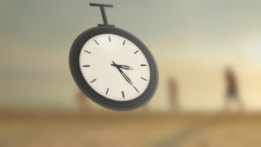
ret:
3,25
